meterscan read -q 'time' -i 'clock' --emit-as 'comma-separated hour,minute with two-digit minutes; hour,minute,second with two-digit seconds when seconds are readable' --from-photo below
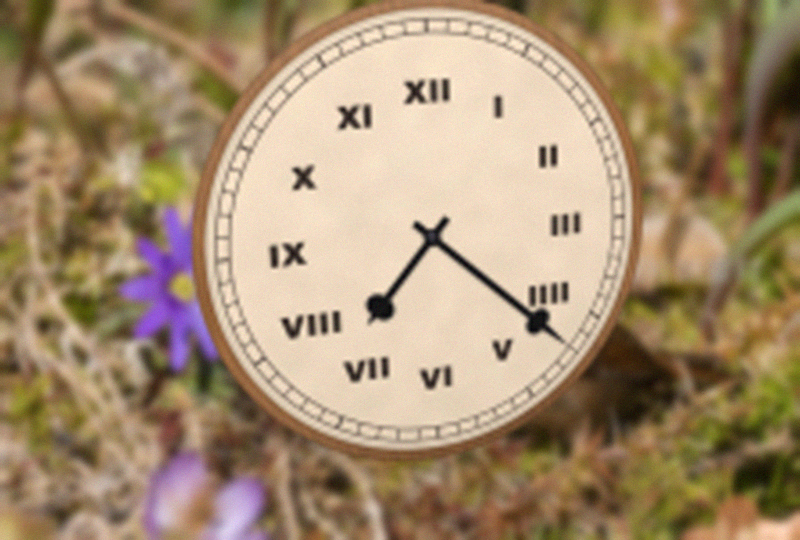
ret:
7,22
